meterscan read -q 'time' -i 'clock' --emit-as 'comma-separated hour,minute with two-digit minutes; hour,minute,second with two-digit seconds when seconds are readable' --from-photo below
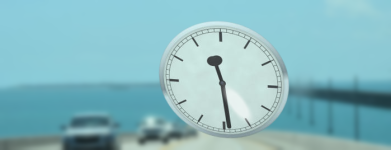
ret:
11,29
